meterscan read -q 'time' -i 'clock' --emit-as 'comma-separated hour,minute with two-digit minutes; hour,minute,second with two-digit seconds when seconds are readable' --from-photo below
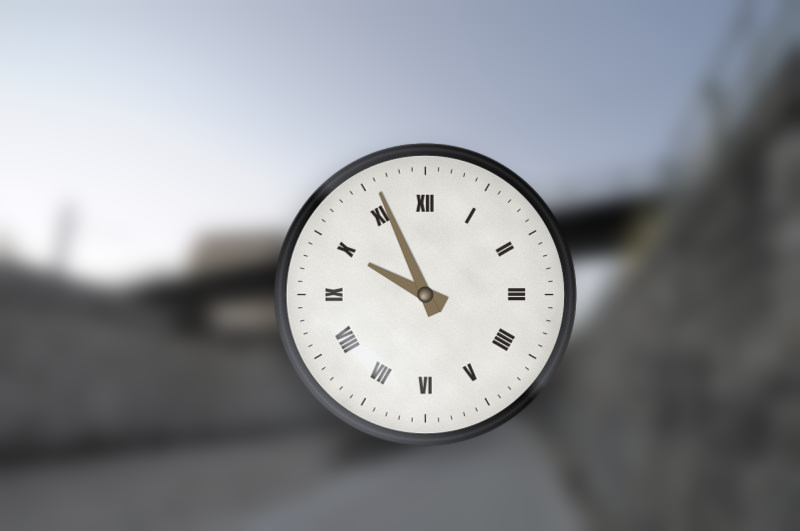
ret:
9,56
